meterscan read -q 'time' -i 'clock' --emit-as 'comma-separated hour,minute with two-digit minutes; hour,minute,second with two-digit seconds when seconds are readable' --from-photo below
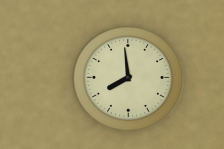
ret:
7,59
